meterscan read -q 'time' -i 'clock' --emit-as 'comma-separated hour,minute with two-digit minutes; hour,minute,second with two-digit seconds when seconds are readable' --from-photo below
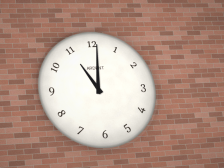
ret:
11,01
